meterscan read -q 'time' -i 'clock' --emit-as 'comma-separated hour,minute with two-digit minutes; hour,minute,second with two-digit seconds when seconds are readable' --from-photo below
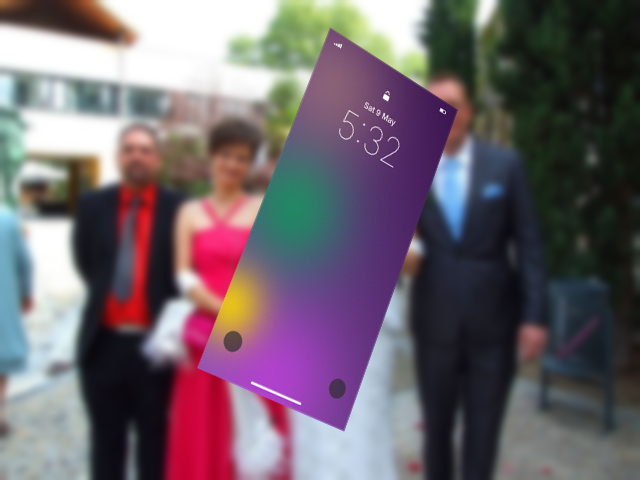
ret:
5,32
